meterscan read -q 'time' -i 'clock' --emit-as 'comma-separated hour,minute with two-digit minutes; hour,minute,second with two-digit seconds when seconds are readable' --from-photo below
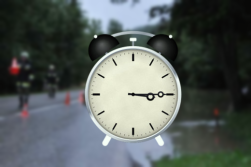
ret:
3,15
